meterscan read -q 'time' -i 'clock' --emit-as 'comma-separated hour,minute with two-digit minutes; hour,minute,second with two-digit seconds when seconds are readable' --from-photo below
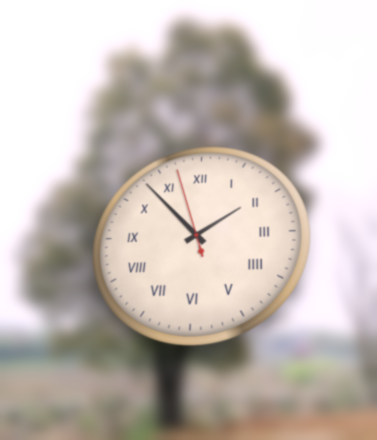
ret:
1,52,57
